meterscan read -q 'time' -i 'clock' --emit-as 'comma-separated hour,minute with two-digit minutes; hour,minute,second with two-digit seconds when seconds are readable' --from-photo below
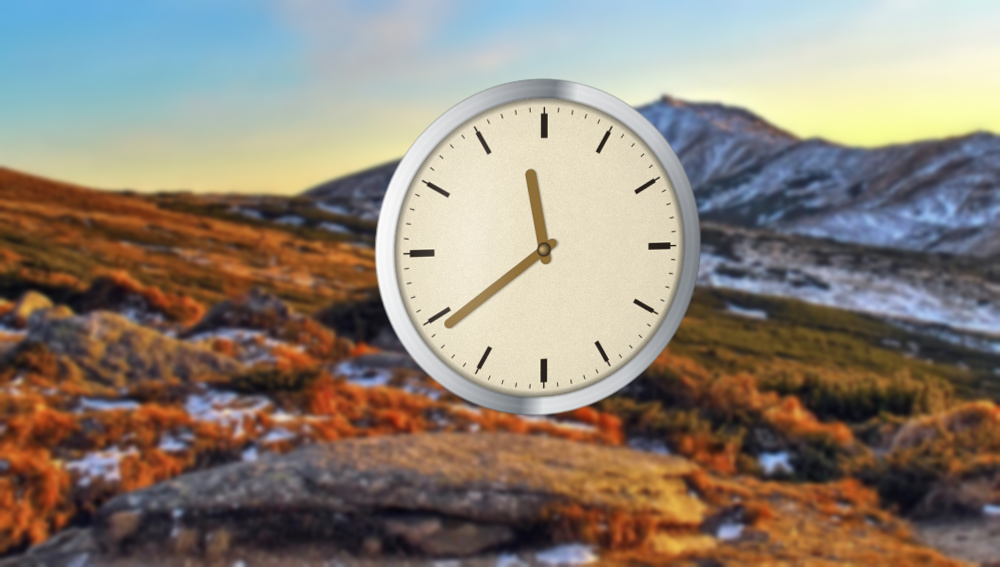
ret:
11,39
